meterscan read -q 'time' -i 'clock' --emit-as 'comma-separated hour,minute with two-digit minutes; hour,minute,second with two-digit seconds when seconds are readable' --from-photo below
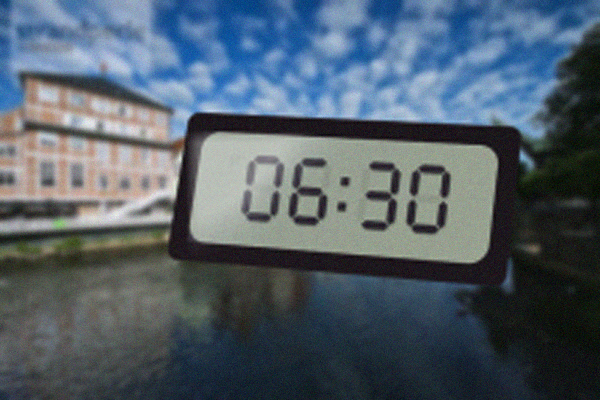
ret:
6,30
